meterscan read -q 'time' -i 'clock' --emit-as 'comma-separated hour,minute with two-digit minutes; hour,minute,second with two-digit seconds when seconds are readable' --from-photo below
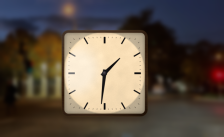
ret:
1,31
